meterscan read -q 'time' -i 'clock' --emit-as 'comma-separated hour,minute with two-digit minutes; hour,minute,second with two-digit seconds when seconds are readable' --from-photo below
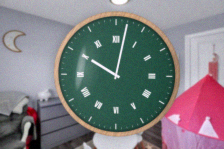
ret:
10,02
